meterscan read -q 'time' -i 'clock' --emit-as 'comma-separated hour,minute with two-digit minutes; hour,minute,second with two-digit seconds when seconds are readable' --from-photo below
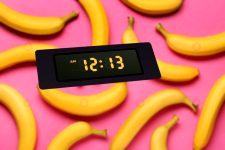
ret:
12,13
